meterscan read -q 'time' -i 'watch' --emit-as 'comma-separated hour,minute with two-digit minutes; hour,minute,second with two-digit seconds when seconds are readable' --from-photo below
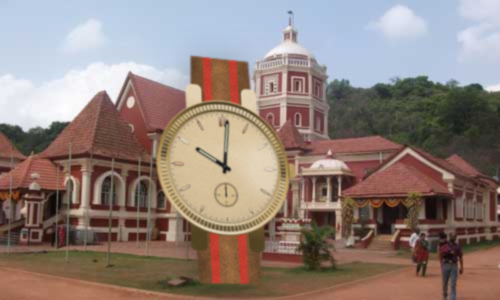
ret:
10,01
